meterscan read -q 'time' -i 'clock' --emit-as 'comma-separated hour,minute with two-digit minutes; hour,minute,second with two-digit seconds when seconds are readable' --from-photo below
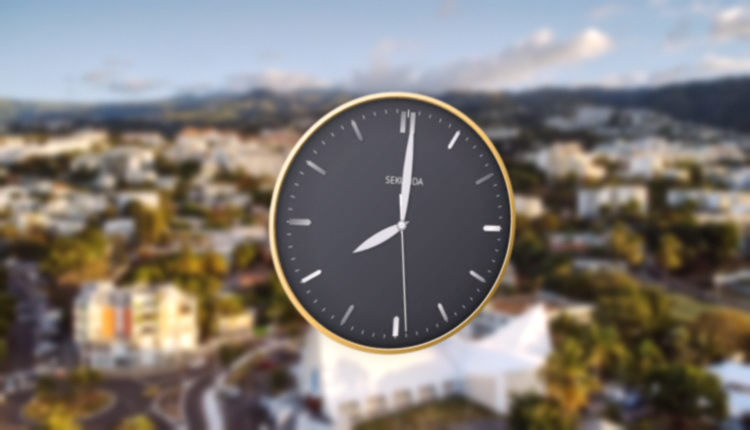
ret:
8,00,29
